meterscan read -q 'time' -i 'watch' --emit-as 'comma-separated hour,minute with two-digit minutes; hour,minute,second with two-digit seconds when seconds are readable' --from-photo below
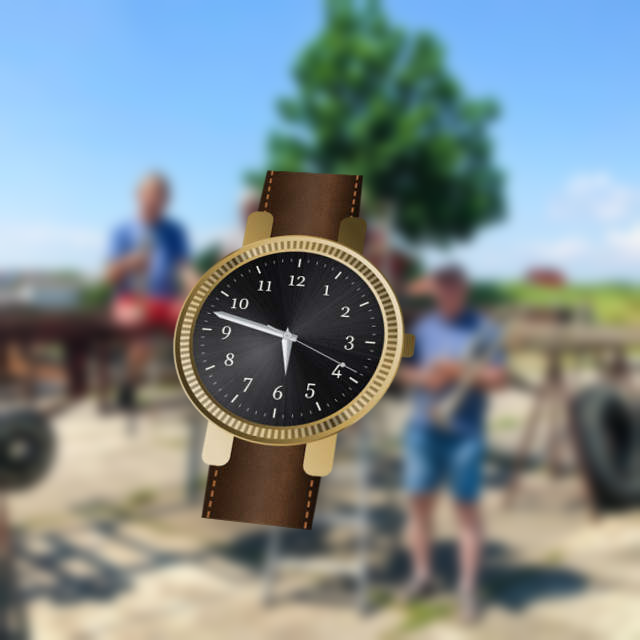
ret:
5,47,19
